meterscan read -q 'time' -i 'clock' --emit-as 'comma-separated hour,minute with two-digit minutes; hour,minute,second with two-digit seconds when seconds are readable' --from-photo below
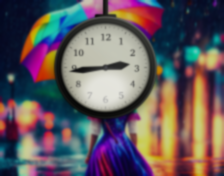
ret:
2,44
